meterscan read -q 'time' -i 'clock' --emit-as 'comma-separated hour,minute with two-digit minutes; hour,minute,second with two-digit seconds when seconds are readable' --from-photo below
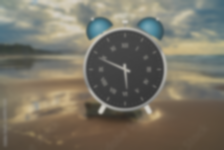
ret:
5,49
